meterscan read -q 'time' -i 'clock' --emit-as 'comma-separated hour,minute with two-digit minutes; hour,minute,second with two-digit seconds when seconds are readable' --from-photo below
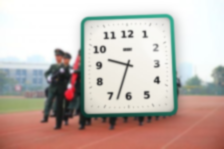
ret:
9,33
